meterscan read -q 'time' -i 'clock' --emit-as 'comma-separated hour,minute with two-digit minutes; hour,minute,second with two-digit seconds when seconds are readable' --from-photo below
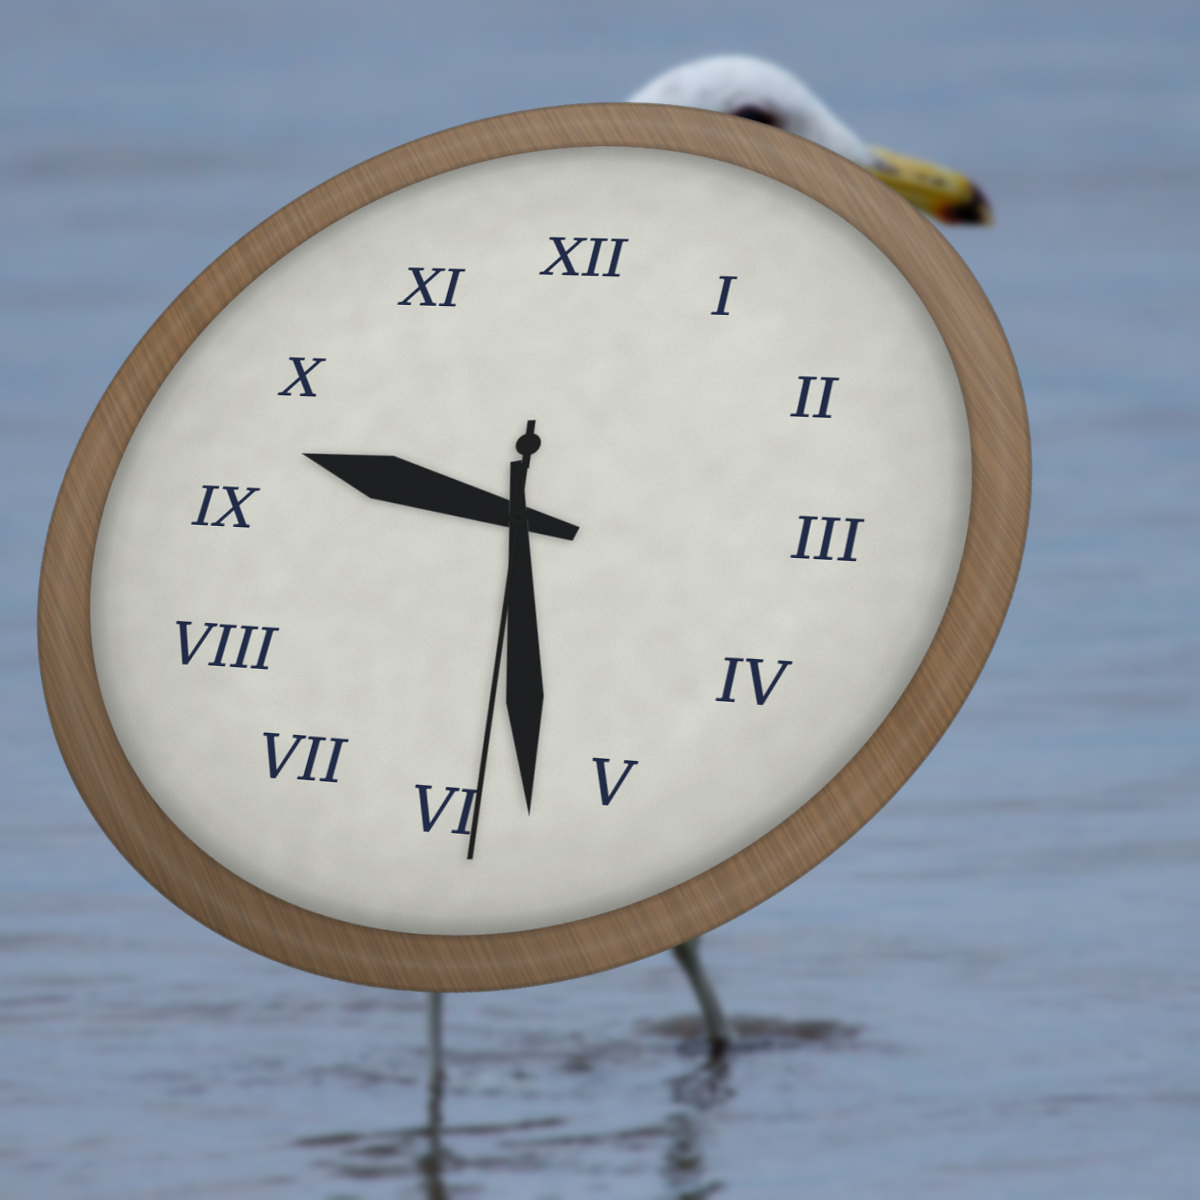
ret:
9,27,29
